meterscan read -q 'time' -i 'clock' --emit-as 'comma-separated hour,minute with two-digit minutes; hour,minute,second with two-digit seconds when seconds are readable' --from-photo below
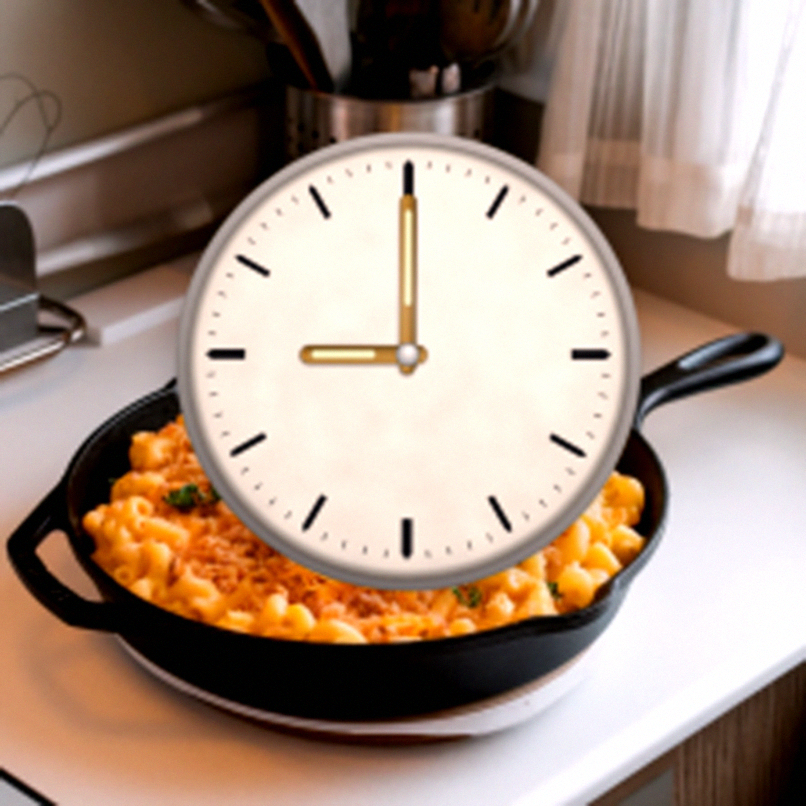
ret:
9,00
